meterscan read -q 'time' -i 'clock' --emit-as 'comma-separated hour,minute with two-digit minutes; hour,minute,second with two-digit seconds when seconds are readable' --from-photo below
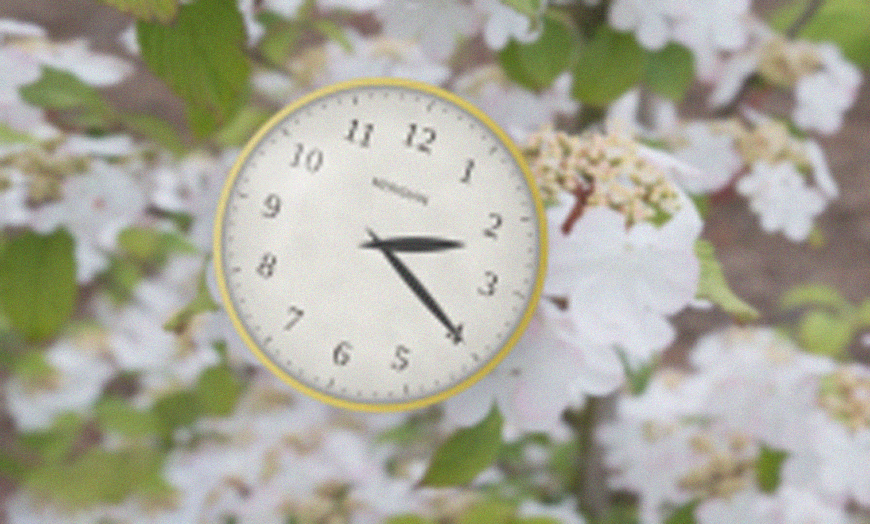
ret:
2,20
